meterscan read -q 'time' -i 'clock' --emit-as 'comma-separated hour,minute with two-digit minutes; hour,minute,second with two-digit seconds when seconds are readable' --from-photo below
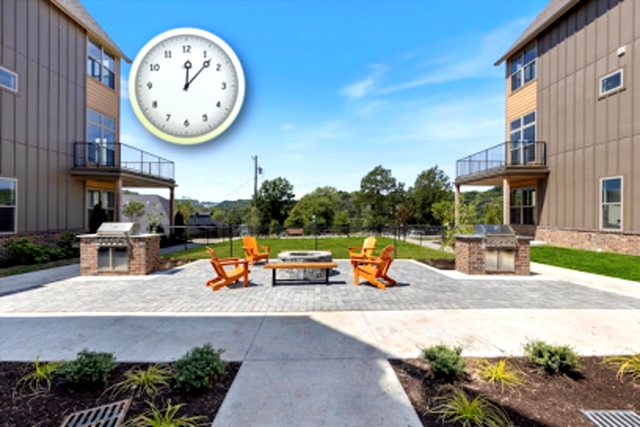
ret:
12,07
